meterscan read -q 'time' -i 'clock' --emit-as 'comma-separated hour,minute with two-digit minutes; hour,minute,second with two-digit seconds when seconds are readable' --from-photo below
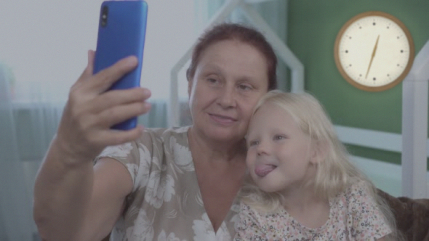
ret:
12,33
